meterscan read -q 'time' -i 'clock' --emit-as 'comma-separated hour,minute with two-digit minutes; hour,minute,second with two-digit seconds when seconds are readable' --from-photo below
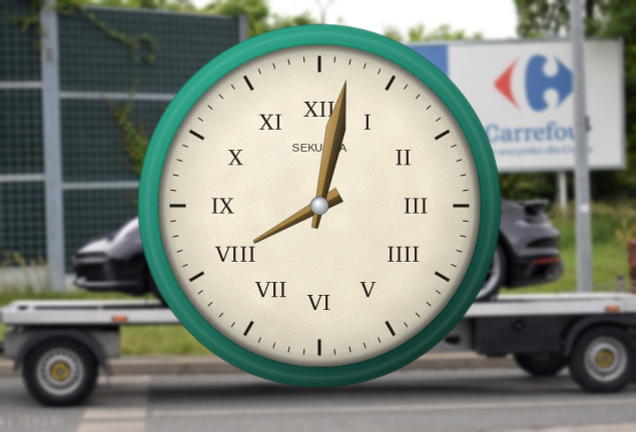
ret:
8,02
